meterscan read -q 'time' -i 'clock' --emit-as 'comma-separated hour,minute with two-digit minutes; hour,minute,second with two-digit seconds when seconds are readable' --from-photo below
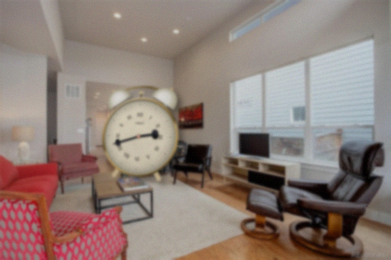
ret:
2,42
